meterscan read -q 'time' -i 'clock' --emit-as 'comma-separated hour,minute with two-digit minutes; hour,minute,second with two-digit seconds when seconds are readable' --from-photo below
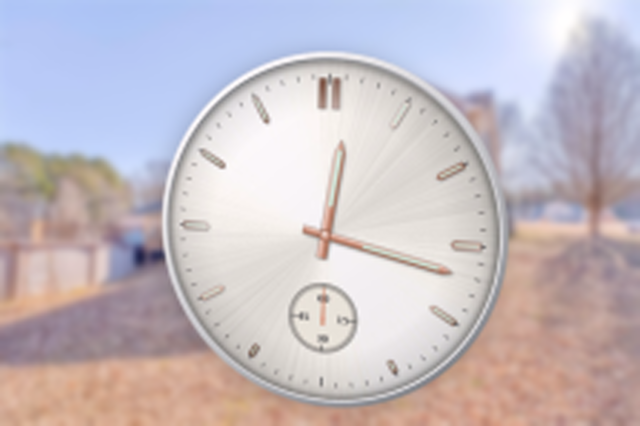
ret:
12,17
